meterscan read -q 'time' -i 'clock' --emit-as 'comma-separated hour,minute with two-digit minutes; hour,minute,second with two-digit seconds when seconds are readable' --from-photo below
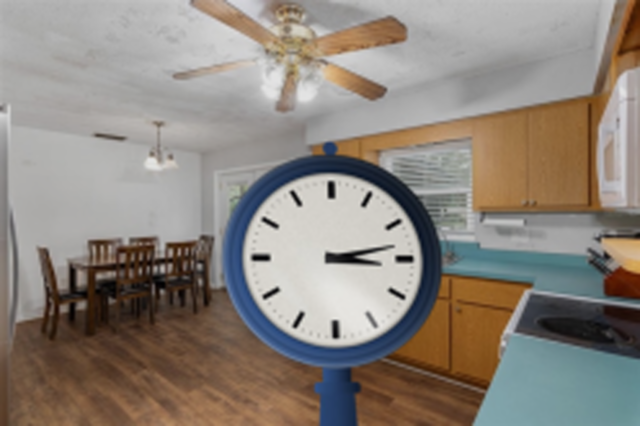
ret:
3,13
